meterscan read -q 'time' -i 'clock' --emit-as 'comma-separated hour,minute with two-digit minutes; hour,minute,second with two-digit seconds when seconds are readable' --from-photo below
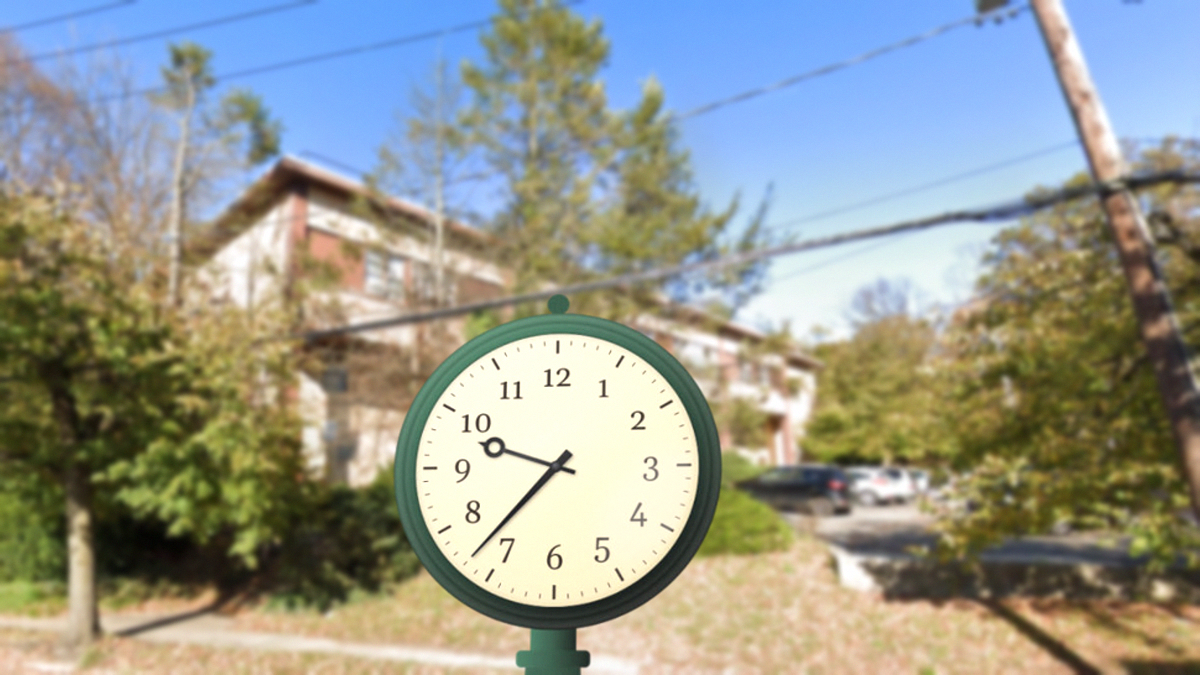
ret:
9,37
